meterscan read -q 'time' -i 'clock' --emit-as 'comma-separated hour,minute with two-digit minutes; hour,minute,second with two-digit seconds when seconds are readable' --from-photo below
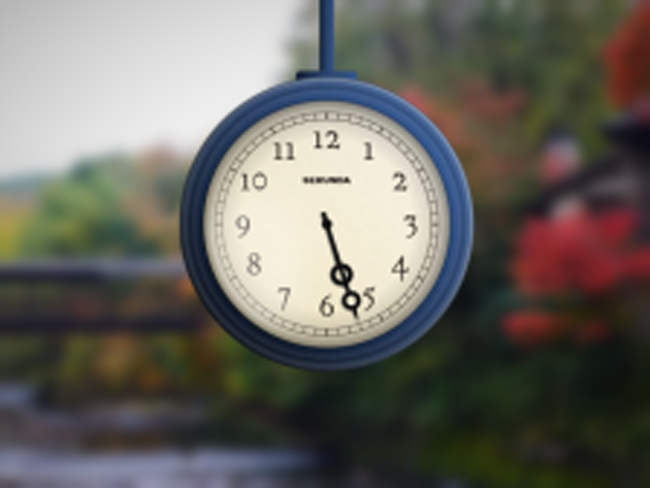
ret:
5,27
